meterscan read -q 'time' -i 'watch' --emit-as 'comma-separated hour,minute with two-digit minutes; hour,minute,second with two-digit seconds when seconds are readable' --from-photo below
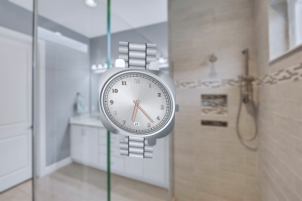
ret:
6,23
